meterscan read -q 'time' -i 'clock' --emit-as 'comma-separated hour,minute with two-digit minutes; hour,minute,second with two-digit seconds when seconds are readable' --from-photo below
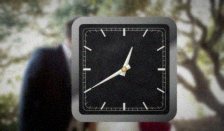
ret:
12,40
